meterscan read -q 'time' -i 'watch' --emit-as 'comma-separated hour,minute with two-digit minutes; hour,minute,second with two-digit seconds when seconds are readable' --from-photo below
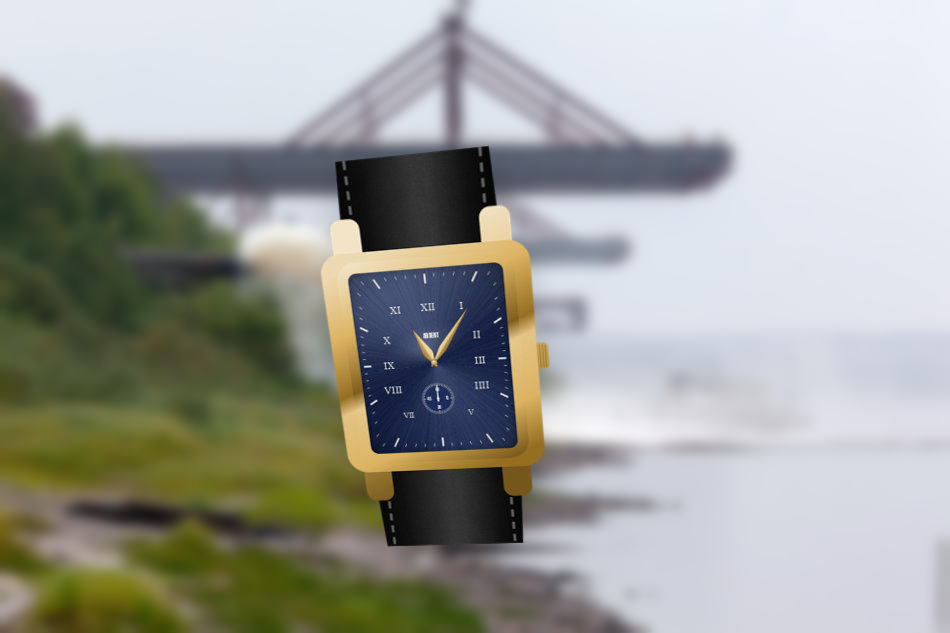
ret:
11,06
